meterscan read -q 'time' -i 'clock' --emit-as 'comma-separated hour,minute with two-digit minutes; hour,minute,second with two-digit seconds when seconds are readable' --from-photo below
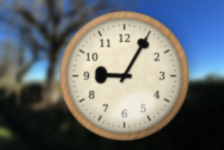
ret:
9,05
